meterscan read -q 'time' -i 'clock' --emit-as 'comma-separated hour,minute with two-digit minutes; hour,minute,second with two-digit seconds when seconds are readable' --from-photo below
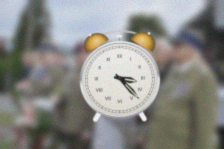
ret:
3,23
